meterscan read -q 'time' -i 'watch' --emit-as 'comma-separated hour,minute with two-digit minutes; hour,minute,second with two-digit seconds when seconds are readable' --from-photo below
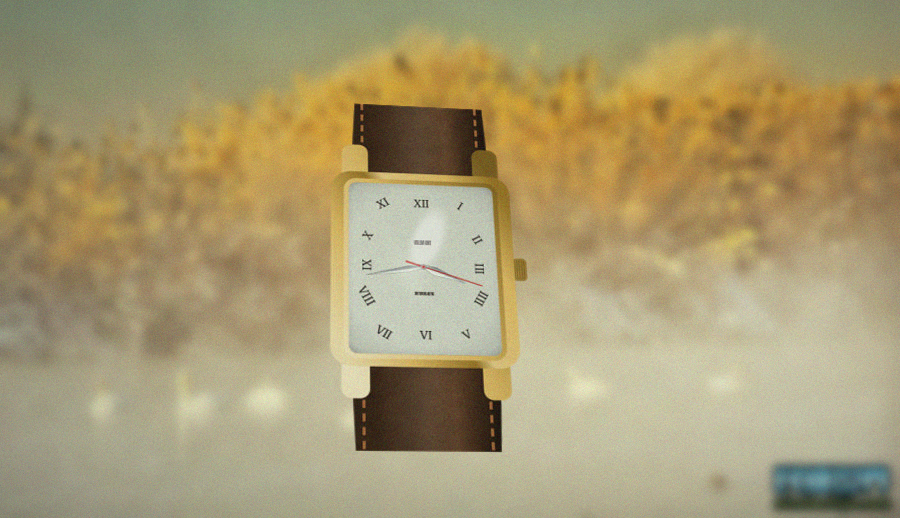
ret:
3,43,18
